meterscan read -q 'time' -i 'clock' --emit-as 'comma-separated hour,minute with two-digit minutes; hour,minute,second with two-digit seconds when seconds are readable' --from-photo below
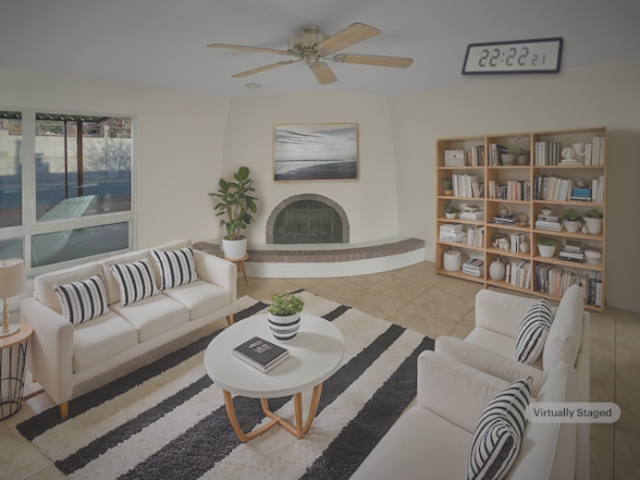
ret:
22,22,21
